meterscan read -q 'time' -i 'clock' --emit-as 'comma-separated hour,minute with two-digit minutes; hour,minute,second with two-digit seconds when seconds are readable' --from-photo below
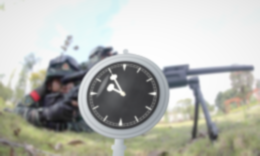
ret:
9,55
